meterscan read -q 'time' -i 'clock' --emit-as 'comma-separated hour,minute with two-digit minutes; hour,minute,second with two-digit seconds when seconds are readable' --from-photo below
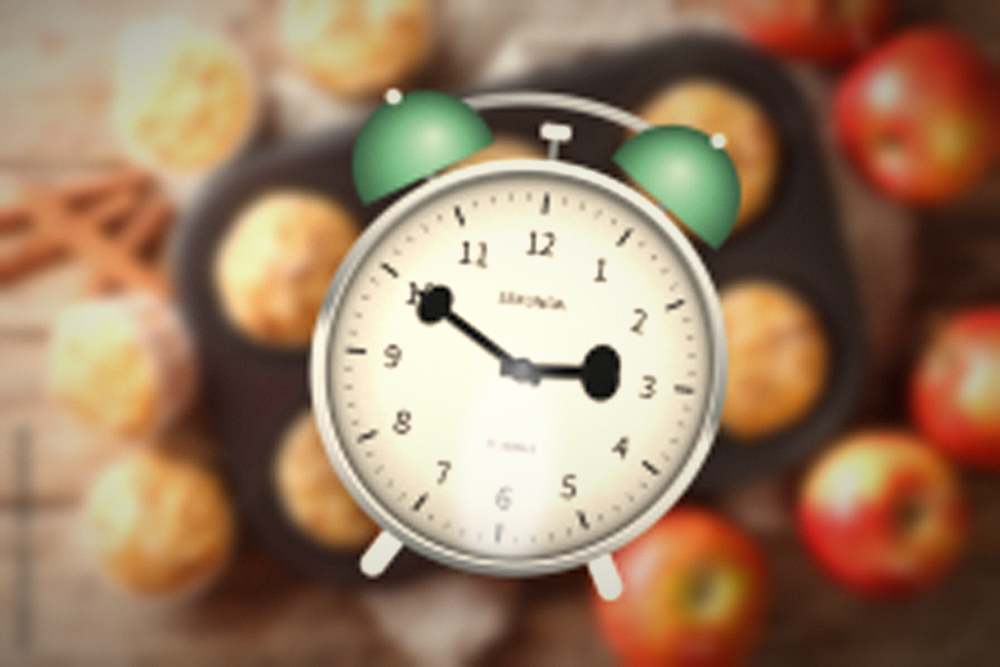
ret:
2,50
